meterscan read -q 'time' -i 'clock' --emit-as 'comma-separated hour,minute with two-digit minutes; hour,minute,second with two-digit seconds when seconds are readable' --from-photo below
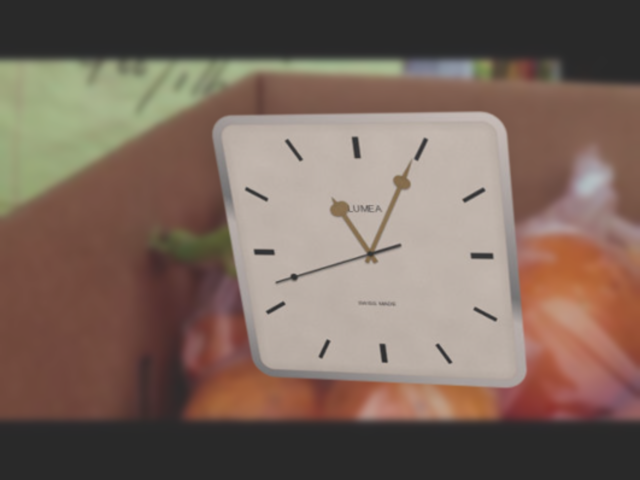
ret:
11,04,42
